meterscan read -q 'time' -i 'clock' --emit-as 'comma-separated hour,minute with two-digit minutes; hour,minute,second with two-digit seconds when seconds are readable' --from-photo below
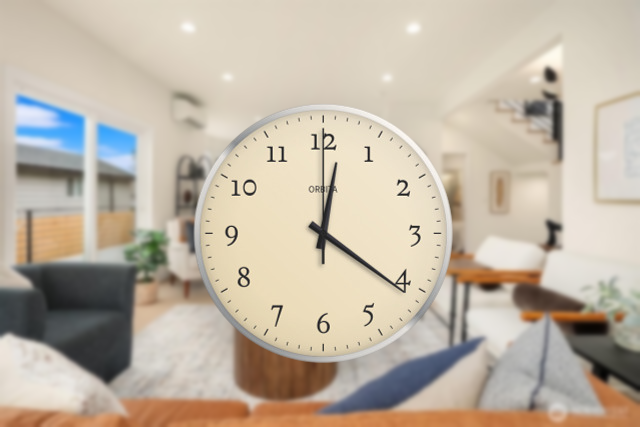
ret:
12,21,00
